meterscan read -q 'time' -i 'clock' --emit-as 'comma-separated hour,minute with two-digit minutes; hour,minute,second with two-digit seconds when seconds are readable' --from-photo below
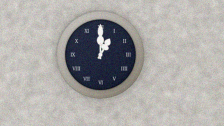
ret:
1,00
